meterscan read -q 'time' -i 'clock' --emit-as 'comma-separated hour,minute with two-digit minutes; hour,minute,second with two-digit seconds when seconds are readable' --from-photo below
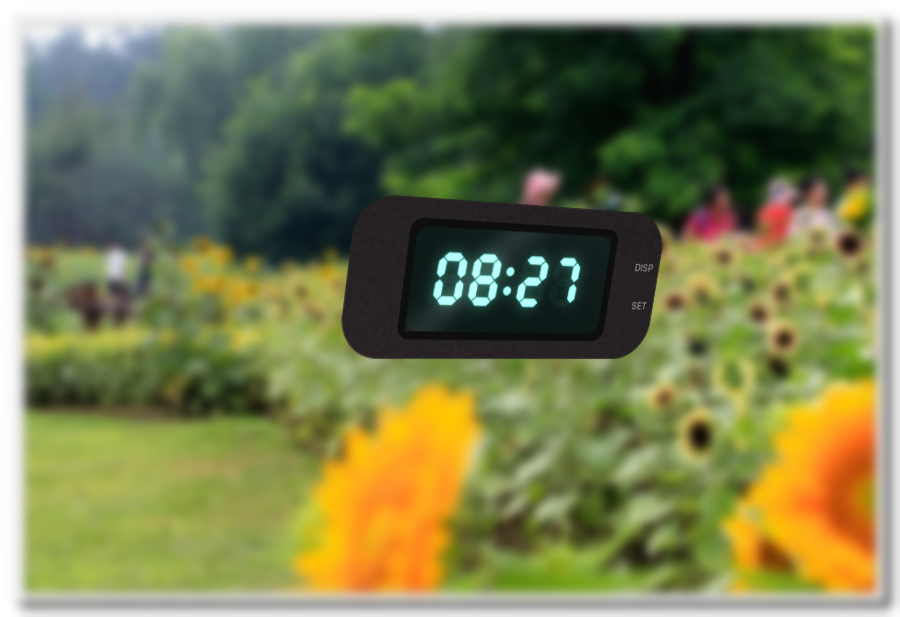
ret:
8,27
